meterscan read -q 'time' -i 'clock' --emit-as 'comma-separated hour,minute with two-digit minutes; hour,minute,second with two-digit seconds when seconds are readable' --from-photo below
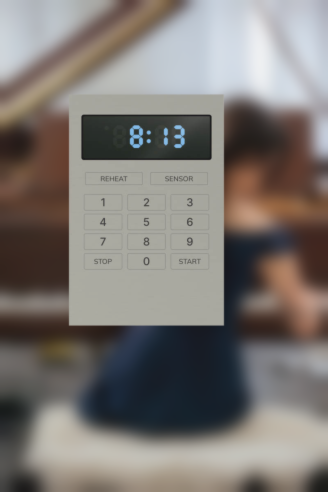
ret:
8,13
